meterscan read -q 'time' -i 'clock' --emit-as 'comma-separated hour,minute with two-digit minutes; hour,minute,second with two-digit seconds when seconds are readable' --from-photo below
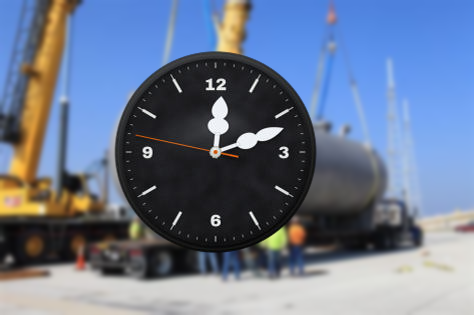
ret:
12,11,47
